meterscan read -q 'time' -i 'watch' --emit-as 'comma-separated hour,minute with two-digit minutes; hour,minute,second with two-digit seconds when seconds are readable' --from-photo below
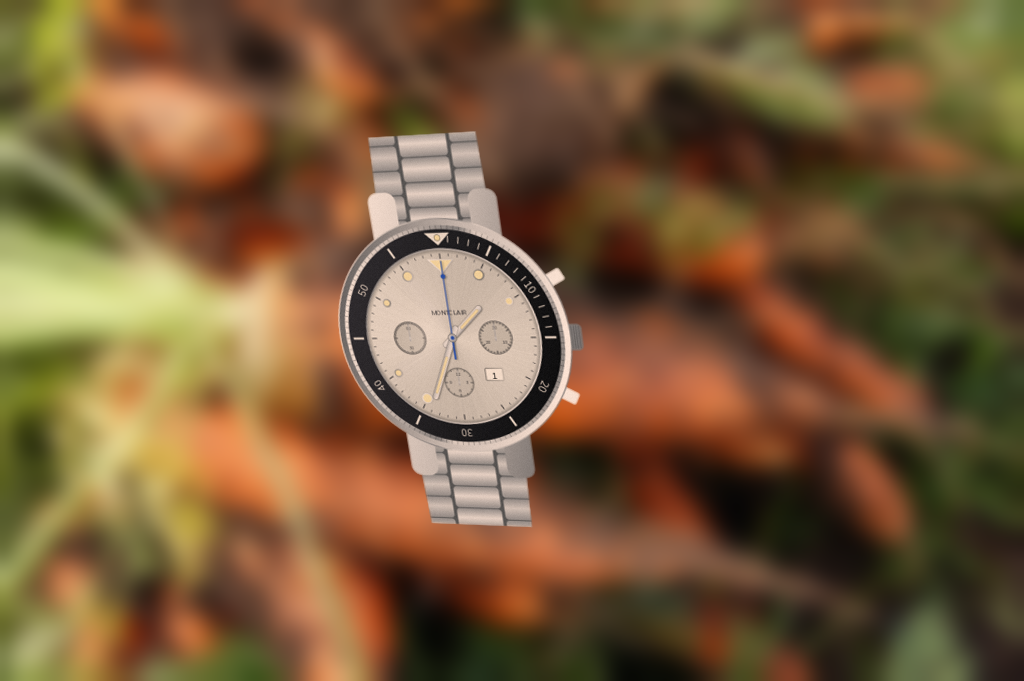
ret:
1,34
